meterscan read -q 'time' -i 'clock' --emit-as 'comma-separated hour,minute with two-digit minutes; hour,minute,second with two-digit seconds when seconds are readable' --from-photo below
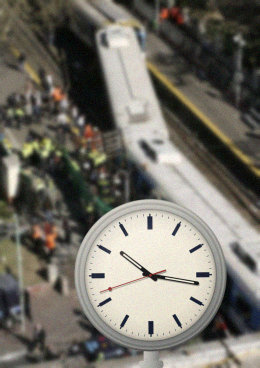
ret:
10,16,42
